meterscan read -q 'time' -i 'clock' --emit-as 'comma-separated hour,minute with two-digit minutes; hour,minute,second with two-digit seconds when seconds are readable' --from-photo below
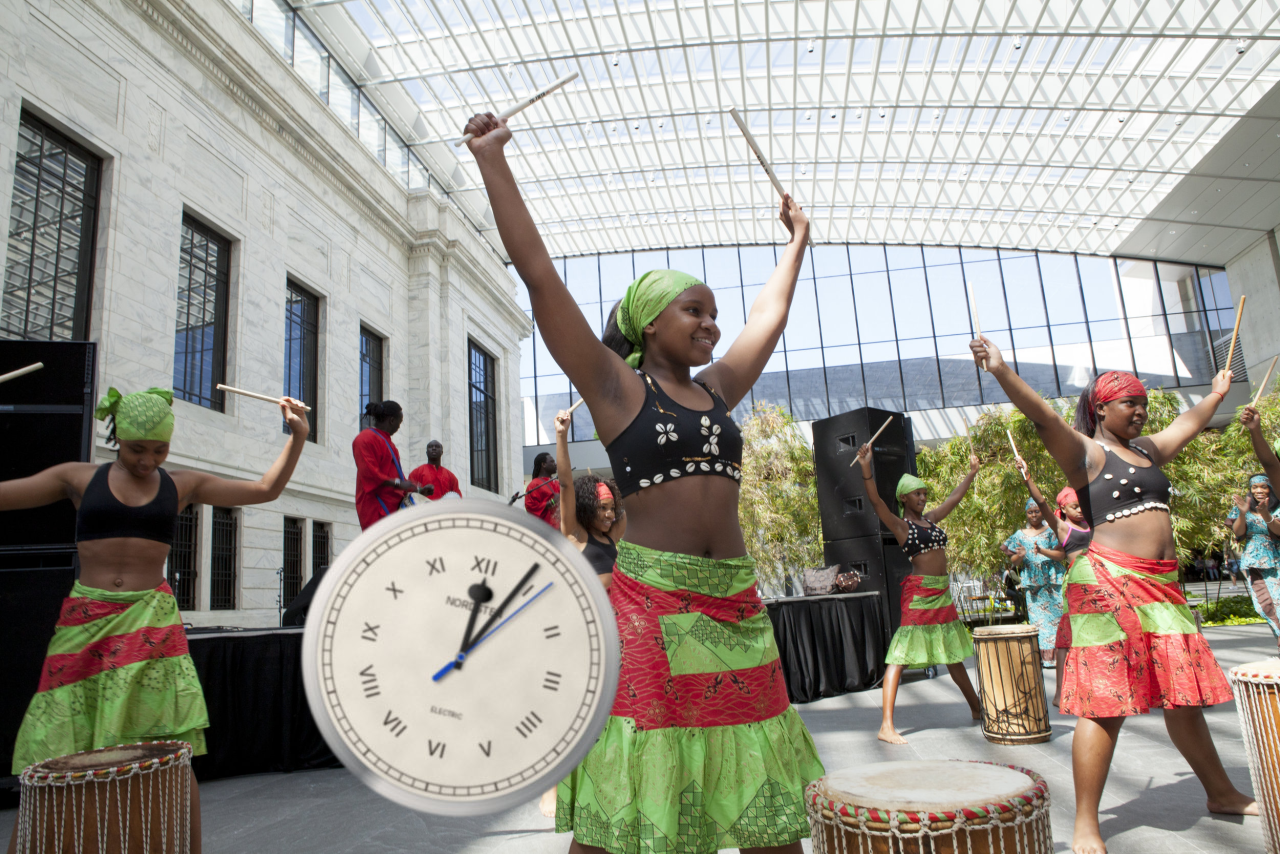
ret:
12,04,06
